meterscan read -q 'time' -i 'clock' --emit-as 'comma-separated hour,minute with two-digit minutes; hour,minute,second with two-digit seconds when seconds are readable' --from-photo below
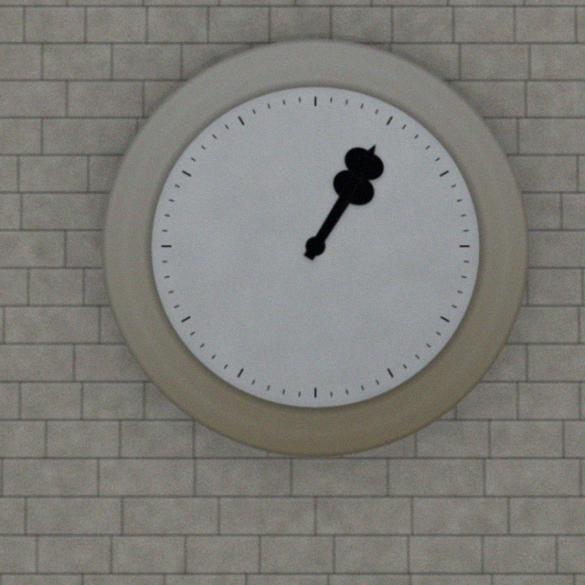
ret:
1,05
